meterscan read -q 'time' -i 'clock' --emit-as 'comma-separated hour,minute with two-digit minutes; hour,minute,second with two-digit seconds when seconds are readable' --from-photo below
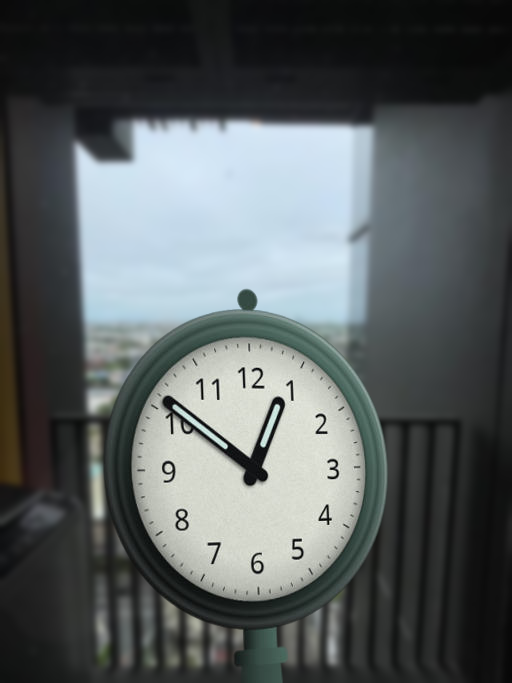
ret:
12,51
